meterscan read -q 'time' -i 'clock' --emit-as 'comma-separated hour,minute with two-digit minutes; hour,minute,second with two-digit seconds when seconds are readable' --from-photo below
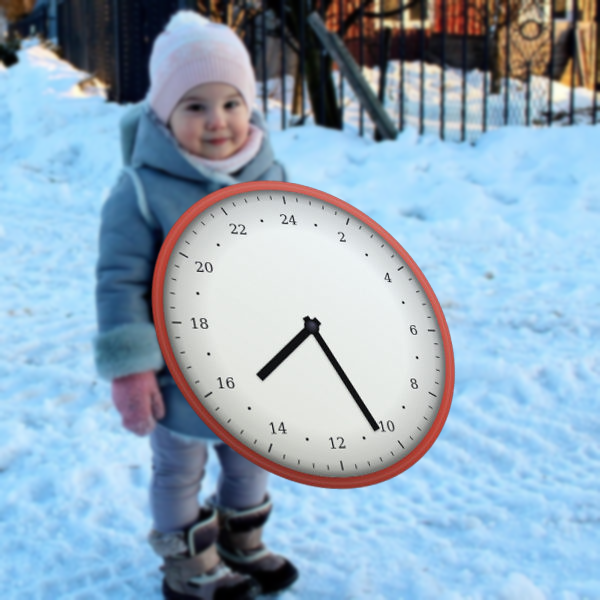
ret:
15,26
